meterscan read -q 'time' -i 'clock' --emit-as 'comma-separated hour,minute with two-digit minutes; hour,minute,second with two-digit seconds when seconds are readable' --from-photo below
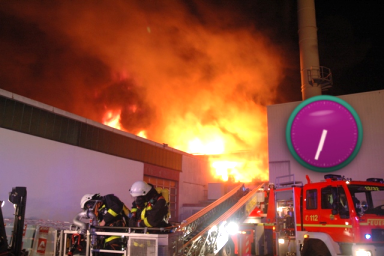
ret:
6,33
